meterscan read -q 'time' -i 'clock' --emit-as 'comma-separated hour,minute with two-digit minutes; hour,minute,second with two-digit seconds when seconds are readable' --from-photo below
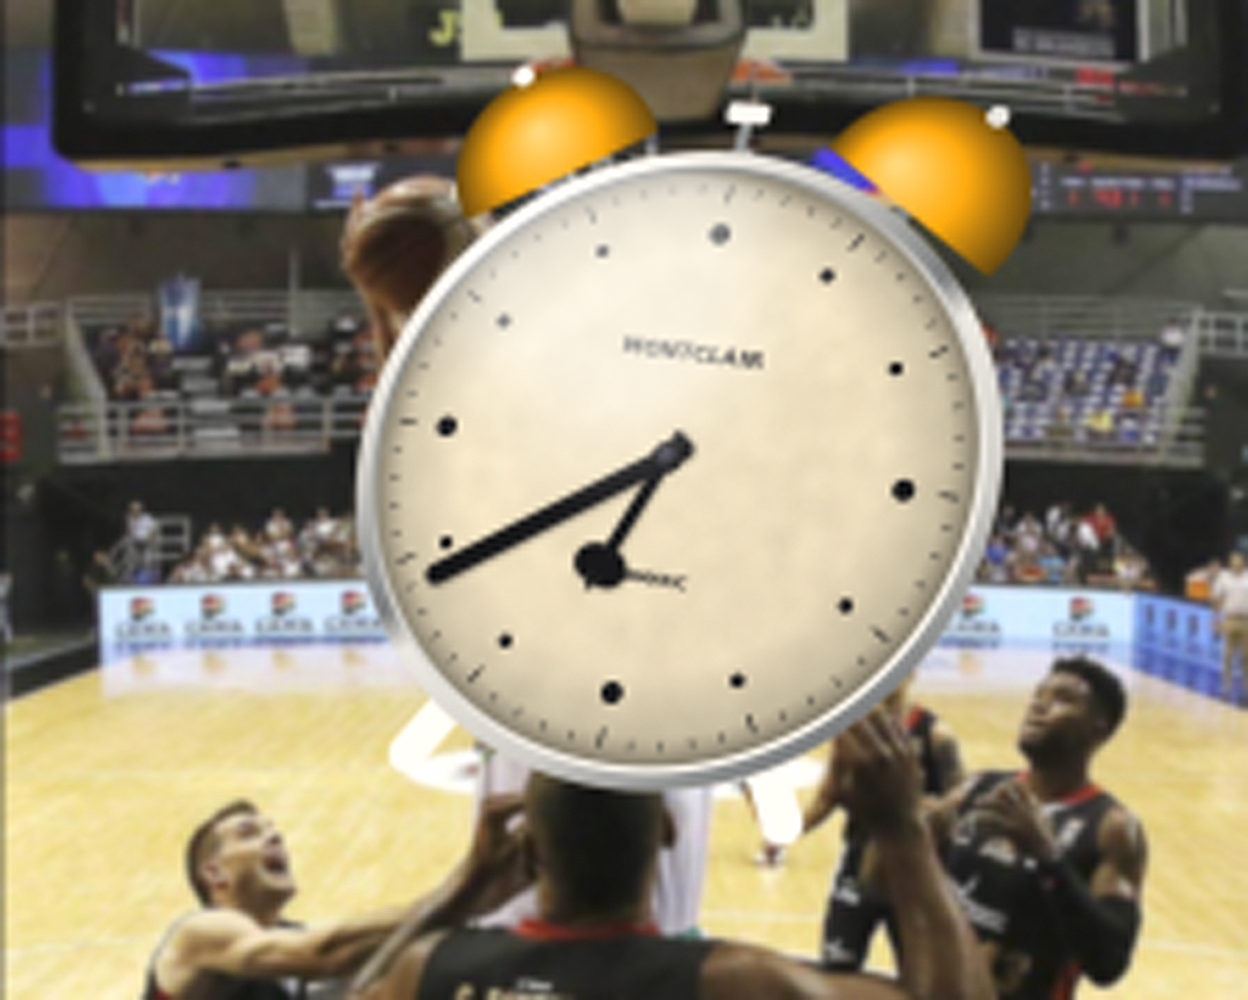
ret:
6,39
